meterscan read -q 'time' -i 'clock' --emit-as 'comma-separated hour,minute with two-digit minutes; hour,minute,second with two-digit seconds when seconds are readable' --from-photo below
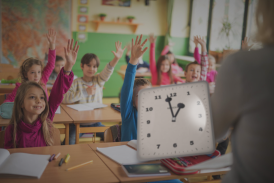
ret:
12,58
